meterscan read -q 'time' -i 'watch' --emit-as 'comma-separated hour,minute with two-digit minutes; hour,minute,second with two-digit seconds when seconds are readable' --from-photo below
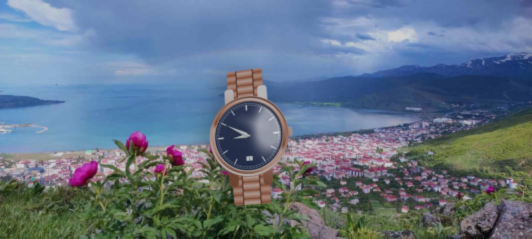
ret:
8,50
